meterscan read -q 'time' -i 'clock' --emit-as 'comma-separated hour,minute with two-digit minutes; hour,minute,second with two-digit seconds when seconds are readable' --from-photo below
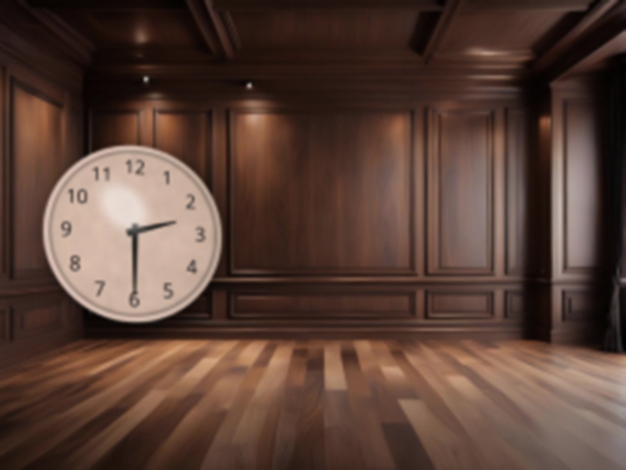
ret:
2,30
